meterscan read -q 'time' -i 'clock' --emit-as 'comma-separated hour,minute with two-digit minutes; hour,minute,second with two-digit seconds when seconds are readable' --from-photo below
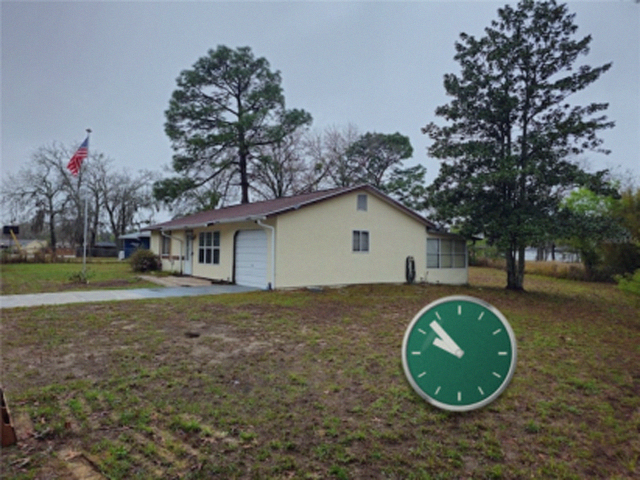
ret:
9,53
